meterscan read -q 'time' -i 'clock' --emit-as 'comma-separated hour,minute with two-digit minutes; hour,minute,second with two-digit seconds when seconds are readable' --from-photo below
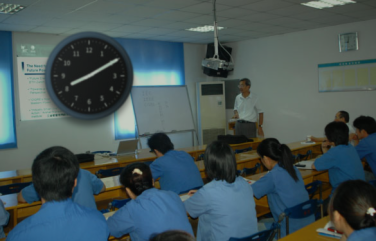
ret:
8,10
